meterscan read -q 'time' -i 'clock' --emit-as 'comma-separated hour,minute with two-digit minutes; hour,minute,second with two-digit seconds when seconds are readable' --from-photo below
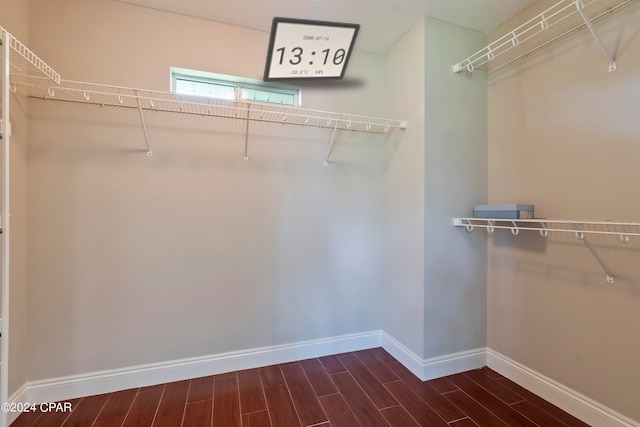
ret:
13,10
